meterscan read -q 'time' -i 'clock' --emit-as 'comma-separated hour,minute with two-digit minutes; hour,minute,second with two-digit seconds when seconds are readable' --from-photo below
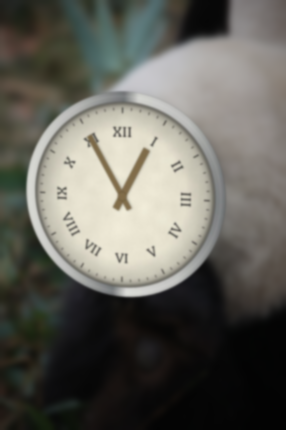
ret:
12,55
